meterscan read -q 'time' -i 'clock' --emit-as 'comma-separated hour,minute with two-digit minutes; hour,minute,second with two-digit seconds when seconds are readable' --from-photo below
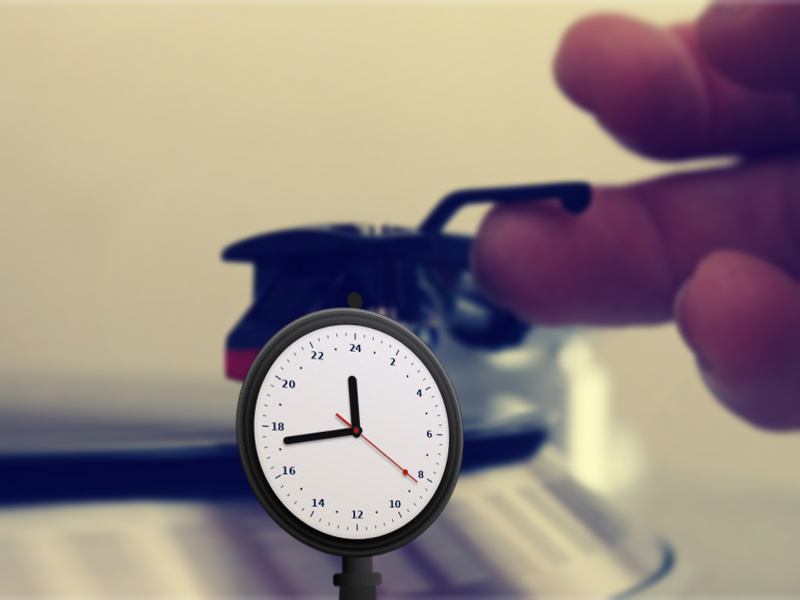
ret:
23,43,21
